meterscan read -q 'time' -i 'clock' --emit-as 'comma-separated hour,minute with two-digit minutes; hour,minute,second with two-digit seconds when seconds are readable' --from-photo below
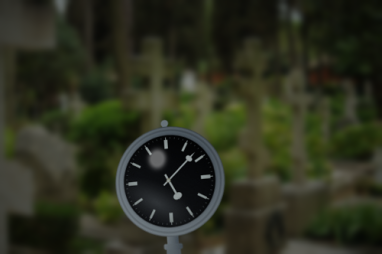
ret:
5,08
